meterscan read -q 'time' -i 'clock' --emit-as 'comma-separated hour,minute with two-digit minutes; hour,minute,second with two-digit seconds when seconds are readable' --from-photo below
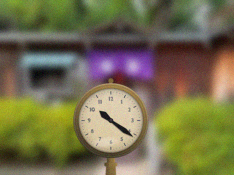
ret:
10,21
